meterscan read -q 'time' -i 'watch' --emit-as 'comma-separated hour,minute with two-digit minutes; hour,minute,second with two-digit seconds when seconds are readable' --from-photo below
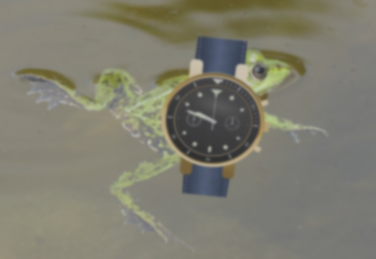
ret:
9,48
